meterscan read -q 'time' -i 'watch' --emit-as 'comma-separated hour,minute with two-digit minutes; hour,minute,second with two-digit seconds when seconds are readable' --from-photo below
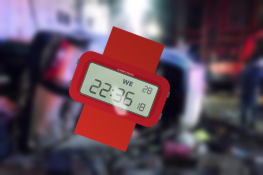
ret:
22,36,18
